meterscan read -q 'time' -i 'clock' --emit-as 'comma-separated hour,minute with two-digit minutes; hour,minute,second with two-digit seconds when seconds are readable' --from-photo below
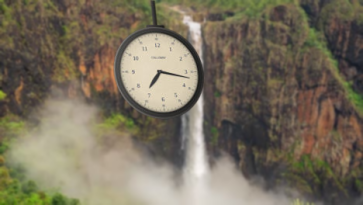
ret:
7,17
